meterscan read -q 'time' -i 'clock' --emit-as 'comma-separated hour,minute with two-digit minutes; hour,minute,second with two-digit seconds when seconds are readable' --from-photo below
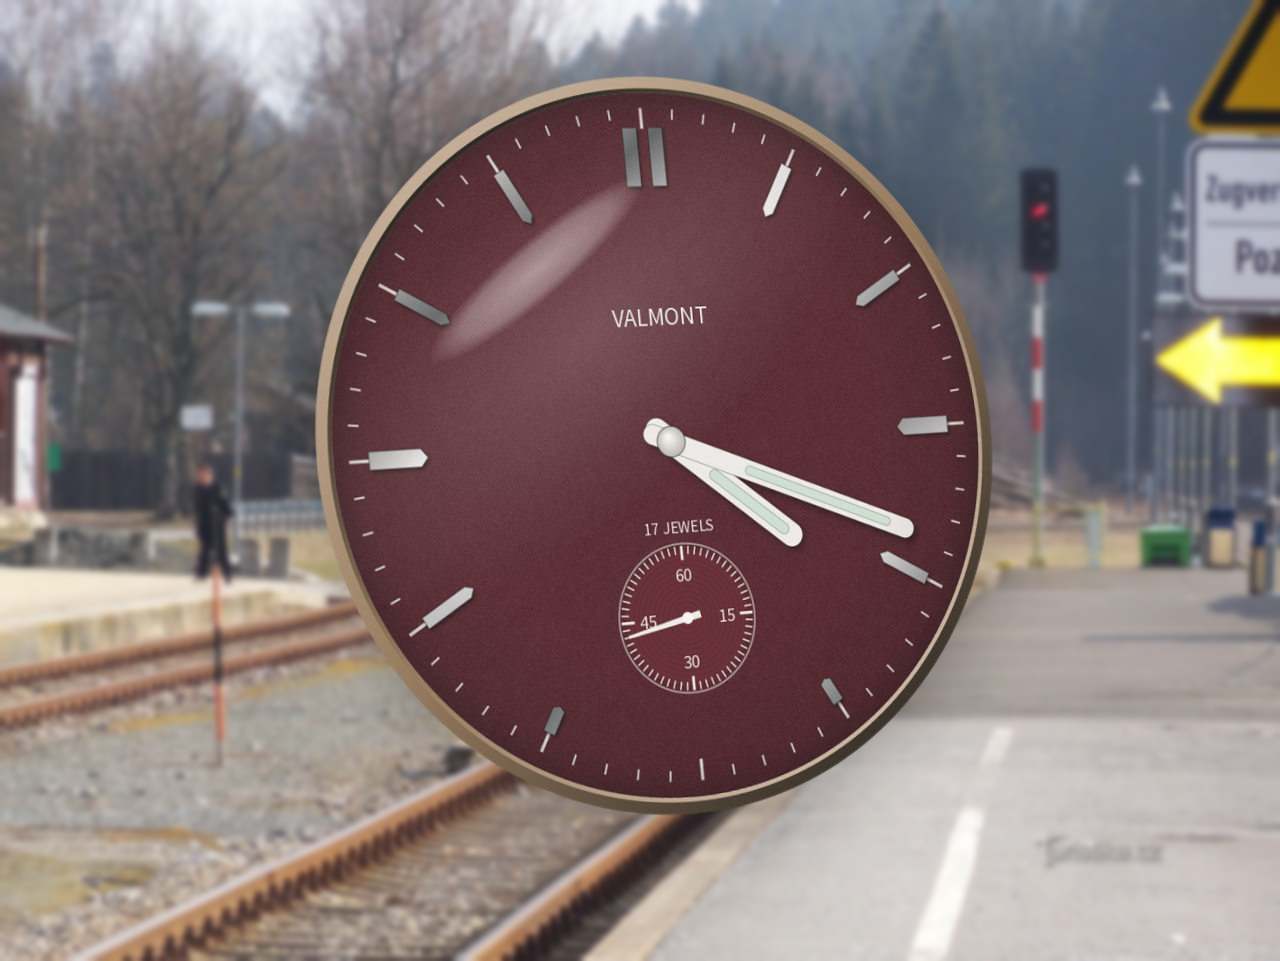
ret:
4,18,43
